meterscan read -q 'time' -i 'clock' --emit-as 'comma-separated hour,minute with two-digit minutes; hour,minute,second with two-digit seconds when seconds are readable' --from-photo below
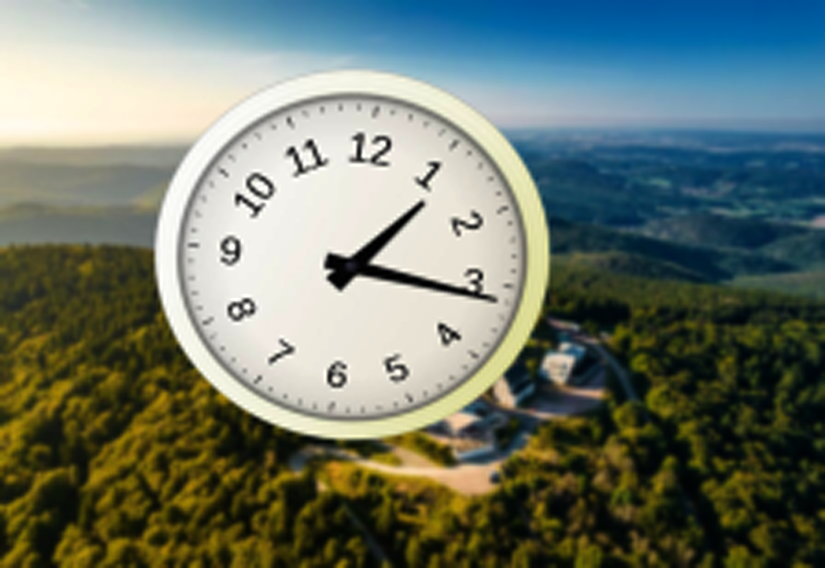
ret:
1,16
